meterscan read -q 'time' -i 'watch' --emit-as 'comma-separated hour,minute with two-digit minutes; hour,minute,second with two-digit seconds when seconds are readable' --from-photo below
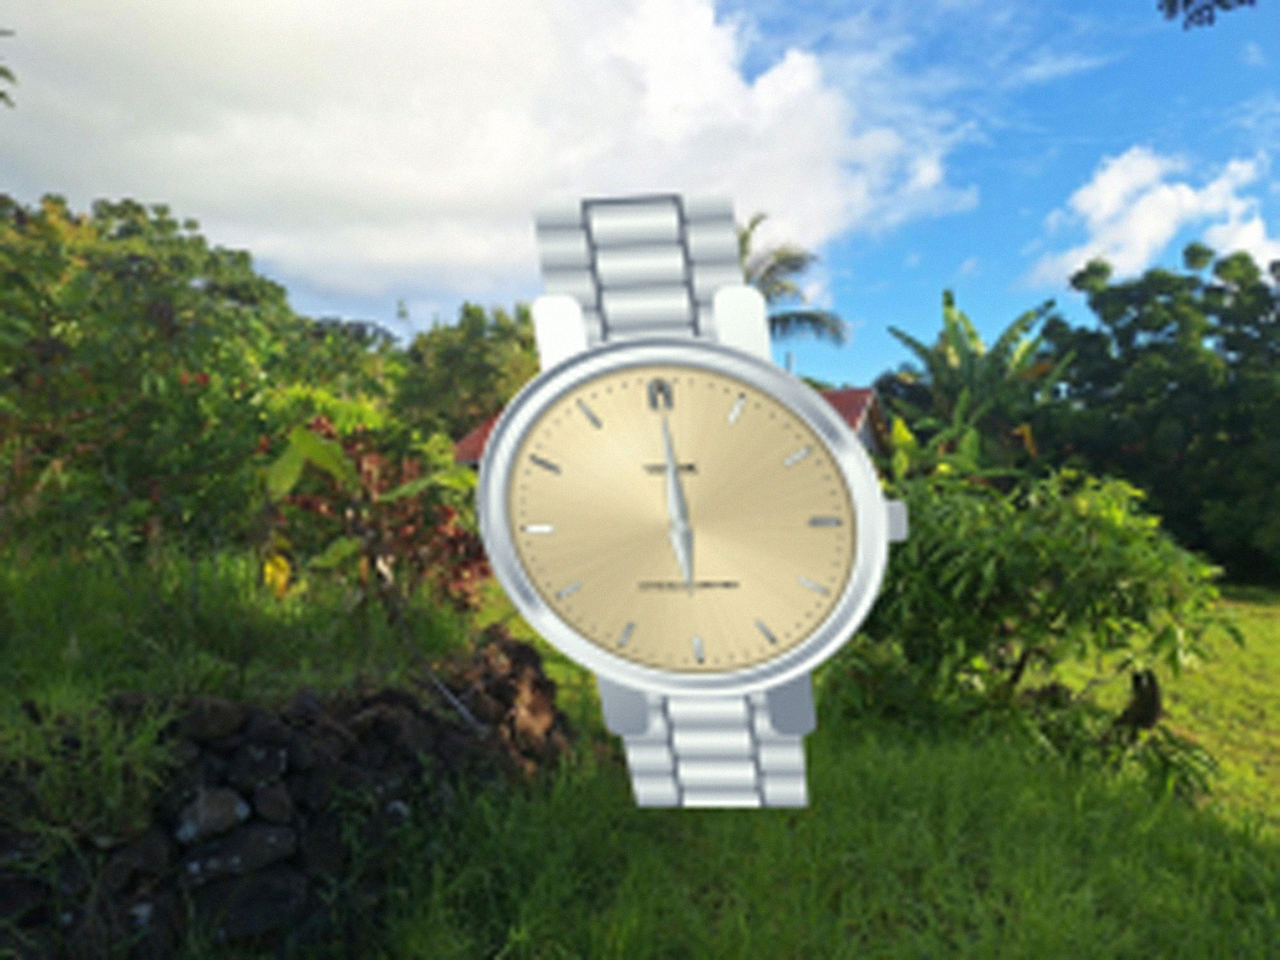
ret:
6,00
